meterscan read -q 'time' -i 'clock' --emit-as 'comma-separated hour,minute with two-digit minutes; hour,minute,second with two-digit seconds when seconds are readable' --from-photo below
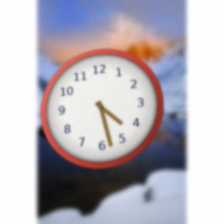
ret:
4,28
